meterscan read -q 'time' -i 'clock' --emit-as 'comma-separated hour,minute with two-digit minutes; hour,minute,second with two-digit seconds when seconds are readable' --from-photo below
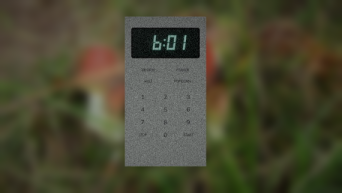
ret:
6,01
